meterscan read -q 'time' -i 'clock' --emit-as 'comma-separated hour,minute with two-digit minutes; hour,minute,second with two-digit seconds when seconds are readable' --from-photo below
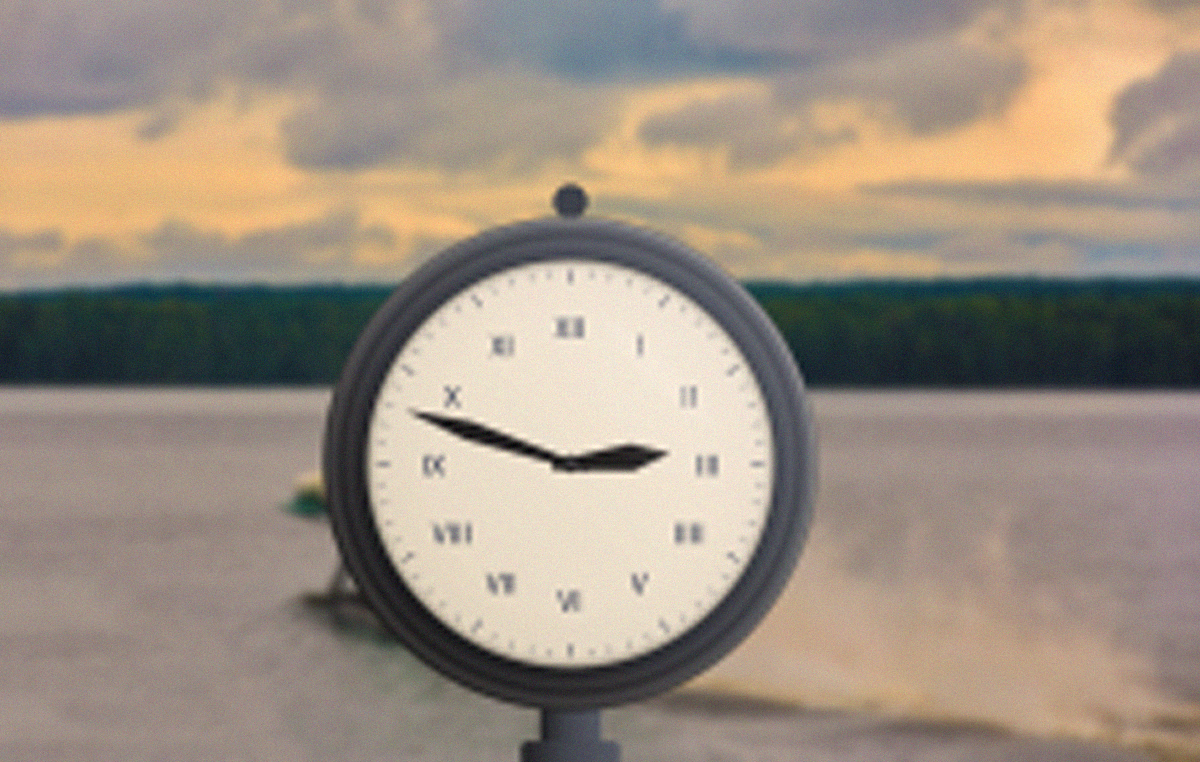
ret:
2,48
